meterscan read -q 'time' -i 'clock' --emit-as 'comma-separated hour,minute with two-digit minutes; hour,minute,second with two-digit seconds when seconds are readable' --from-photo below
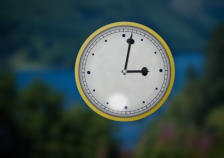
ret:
3,02
